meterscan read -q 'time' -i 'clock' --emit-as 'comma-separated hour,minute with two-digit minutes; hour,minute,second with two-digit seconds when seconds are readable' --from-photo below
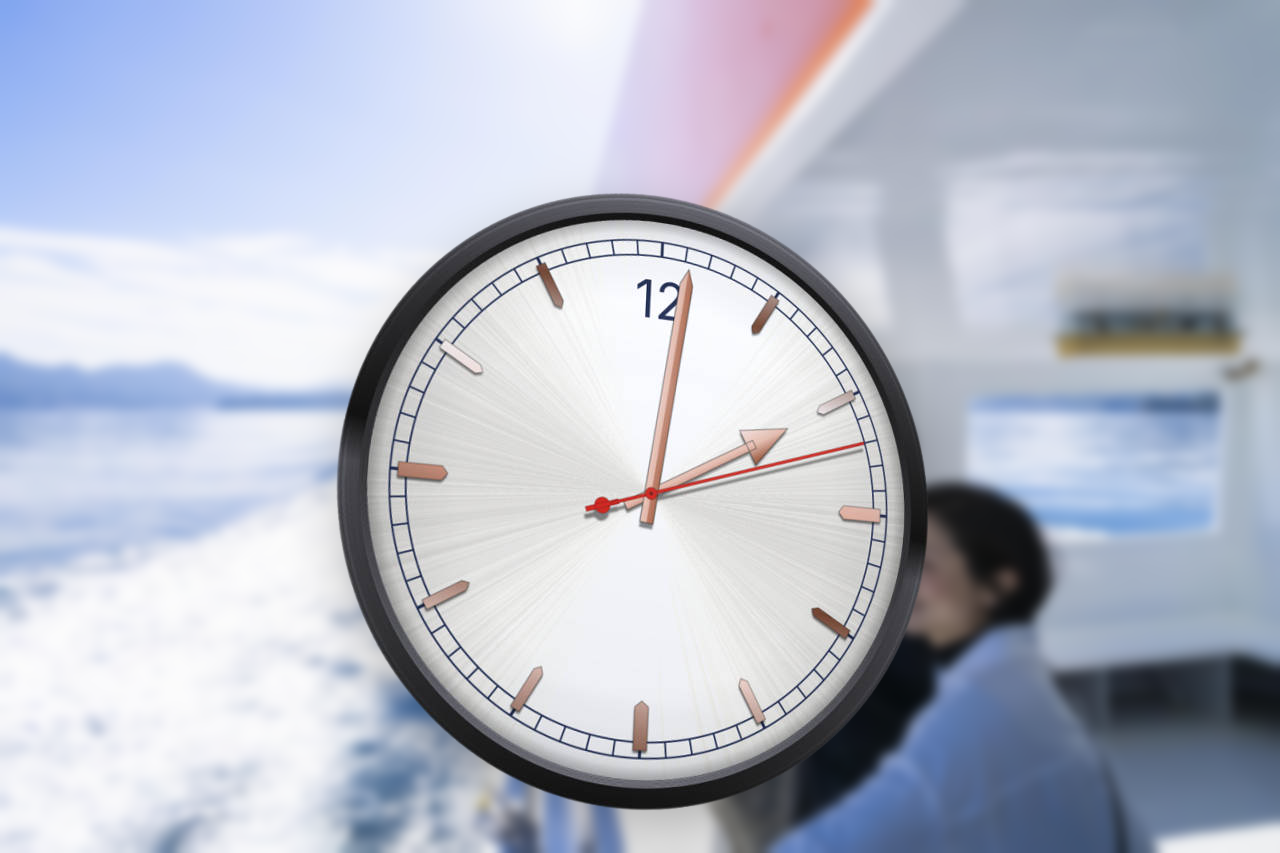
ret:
2,01,12
